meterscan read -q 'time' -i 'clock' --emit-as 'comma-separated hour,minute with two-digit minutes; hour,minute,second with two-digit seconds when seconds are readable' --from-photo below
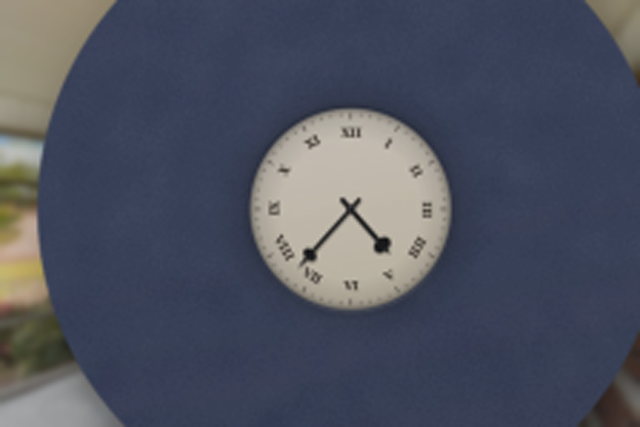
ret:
4,37
